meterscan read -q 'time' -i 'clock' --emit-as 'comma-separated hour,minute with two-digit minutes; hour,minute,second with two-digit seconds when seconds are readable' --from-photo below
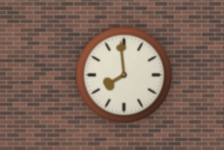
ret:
7,59
